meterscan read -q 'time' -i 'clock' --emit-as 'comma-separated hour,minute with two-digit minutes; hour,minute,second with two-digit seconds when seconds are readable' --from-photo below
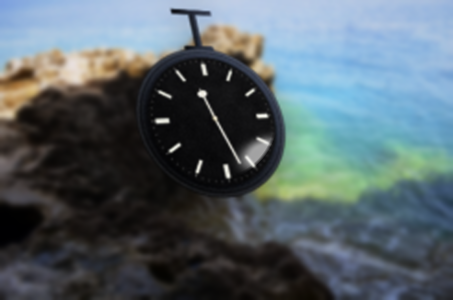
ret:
11,27
